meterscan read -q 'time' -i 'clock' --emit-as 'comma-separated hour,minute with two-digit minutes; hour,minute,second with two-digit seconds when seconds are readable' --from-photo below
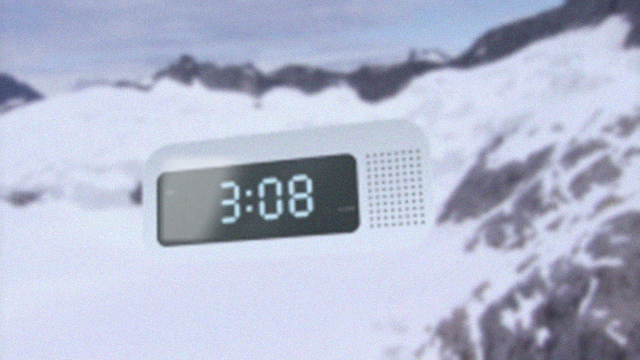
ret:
3,08
